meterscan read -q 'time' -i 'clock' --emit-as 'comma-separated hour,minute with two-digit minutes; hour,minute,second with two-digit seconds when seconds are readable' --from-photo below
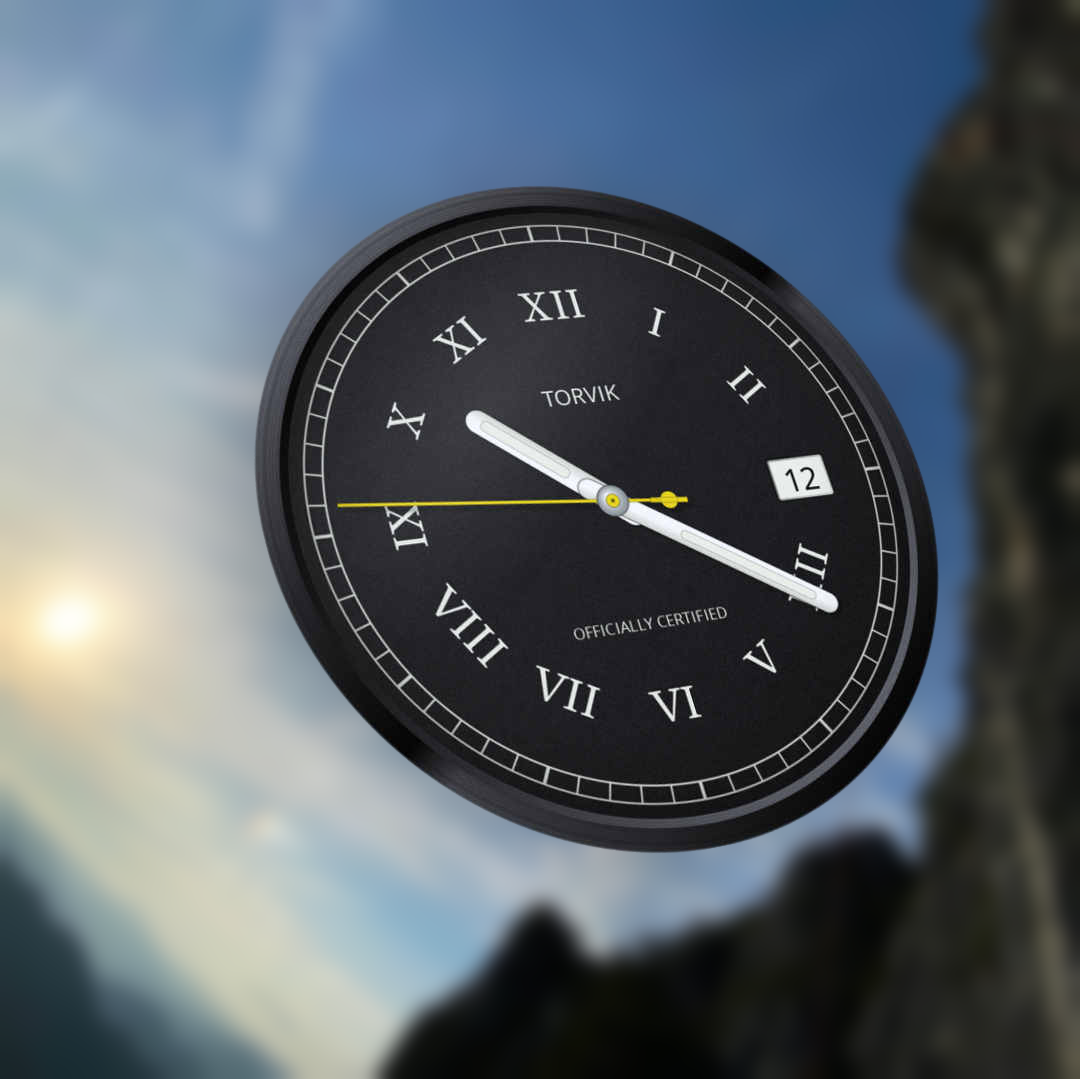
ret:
10,20,46
